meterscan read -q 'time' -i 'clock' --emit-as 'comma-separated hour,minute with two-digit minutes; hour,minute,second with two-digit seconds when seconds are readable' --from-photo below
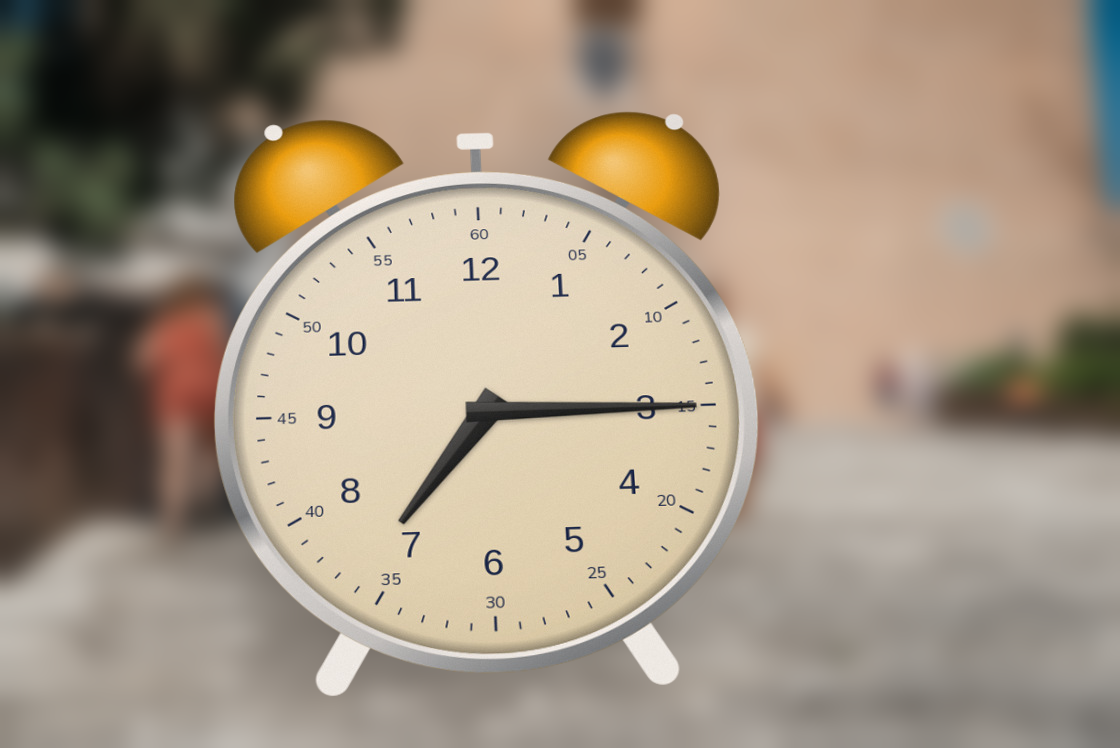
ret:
7,15
